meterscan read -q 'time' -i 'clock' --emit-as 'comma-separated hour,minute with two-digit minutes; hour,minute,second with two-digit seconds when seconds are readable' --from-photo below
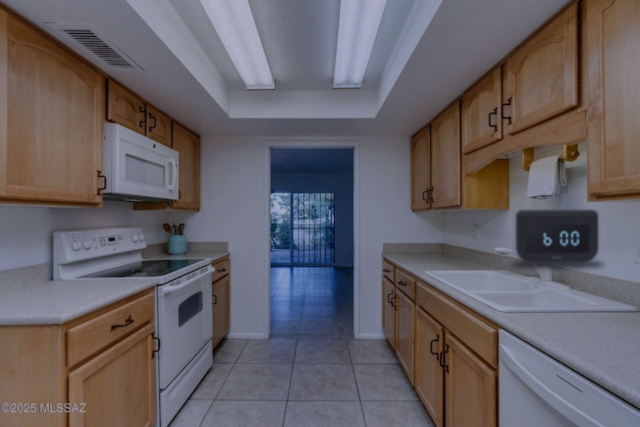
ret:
6,00
